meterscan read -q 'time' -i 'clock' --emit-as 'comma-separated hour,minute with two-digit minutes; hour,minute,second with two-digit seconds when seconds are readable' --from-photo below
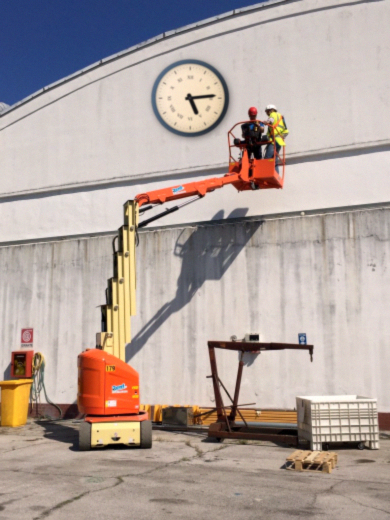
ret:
5,14
